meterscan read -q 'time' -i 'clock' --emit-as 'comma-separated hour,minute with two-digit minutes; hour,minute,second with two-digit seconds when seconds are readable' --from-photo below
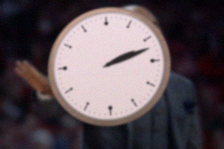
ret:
2,12
